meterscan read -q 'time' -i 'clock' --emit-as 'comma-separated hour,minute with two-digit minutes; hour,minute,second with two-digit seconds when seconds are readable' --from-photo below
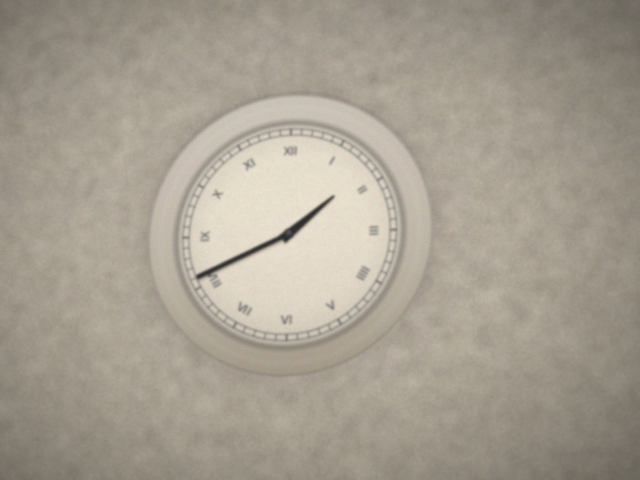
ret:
1,41
